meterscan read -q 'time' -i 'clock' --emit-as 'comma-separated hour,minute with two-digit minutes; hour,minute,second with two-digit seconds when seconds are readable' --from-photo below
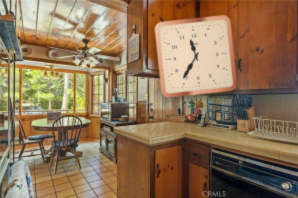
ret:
11,36
